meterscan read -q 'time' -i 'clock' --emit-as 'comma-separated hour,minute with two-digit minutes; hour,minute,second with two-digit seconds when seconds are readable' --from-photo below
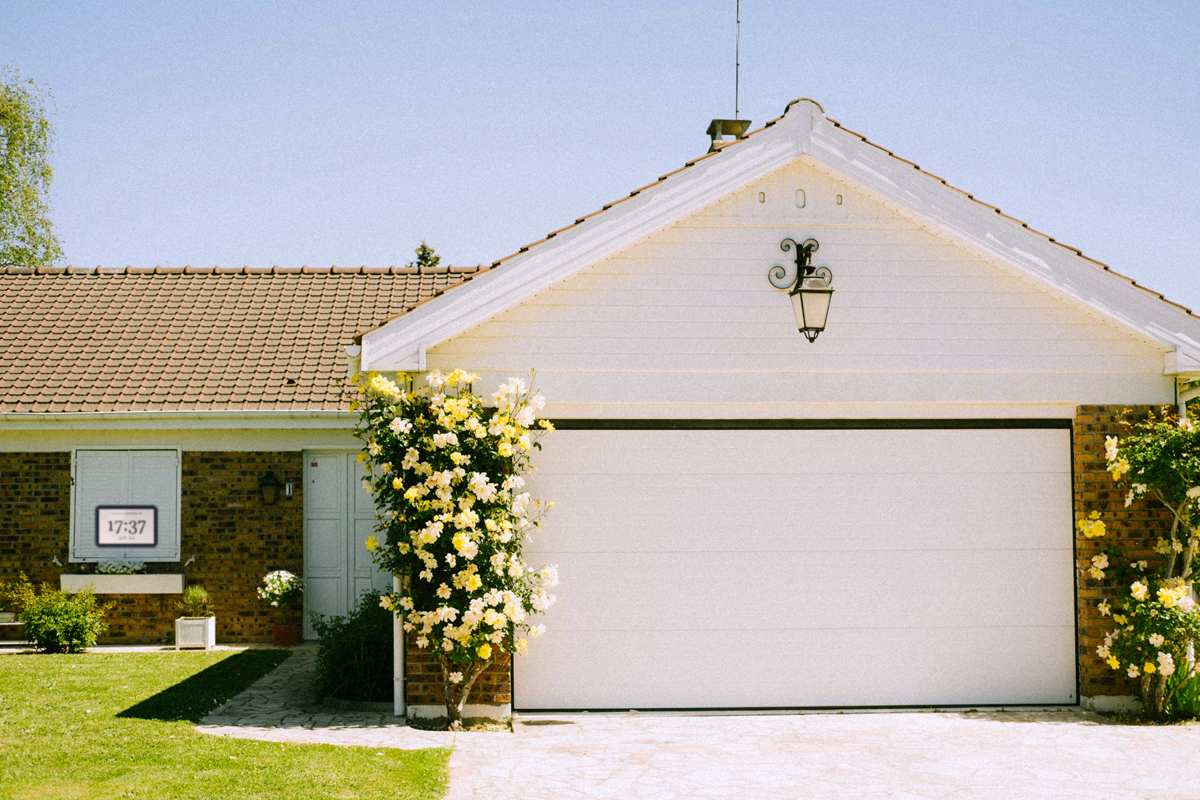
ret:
17,37
